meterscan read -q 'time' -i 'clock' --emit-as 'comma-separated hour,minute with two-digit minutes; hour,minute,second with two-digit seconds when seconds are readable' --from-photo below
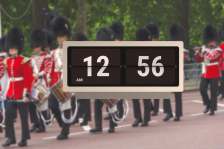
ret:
12,56
